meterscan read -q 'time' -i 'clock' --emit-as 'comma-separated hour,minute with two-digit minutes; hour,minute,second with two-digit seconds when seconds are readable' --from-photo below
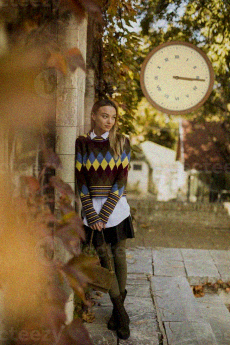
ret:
3,16
